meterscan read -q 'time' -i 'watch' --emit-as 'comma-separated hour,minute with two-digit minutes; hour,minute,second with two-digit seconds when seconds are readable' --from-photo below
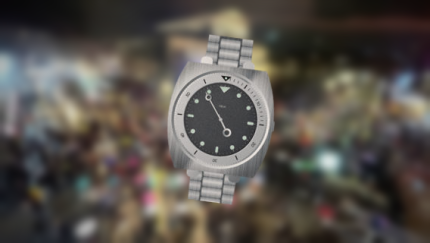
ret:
4,54
